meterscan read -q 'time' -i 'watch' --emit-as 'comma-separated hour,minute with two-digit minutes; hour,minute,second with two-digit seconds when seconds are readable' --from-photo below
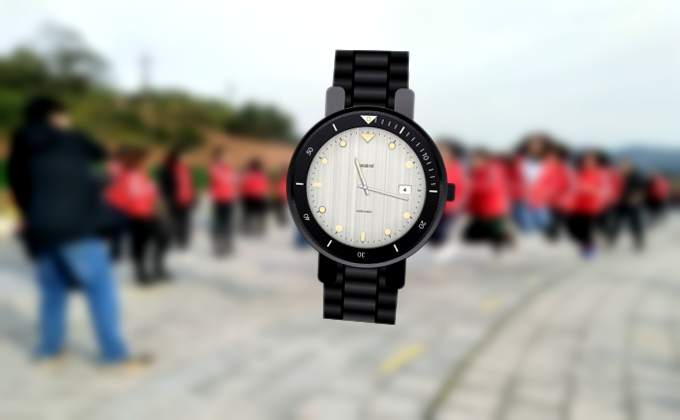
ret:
11,17
